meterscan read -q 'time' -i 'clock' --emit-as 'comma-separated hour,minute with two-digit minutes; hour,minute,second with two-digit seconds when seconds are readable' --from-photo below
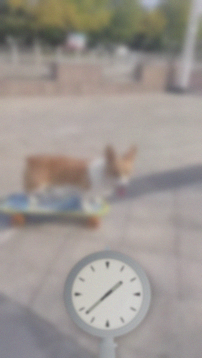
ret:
1,38
